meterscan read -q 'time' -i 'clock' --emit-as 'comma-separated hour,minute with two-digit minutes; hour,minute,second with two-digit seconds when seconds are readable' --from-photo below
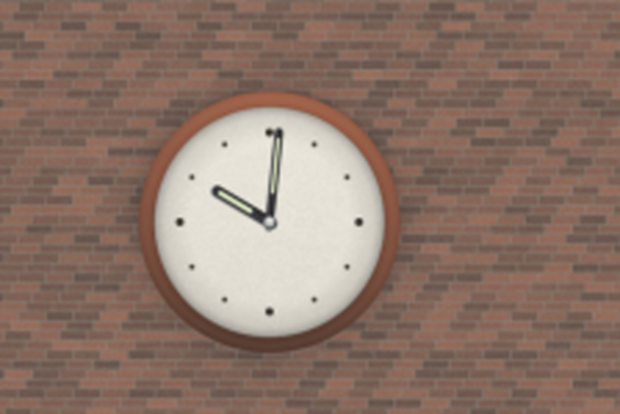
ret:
10,01
